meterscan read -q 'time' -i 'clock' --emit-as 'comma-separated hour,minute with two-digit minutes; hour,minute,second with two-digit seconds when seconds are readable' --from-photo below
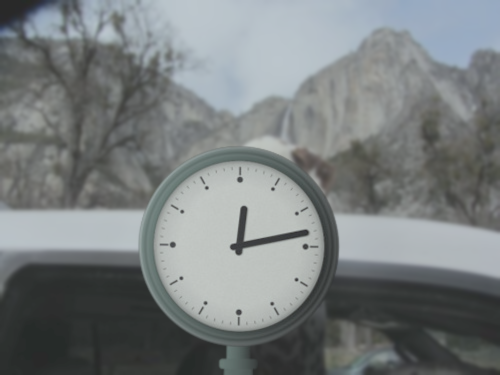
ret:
12,13
